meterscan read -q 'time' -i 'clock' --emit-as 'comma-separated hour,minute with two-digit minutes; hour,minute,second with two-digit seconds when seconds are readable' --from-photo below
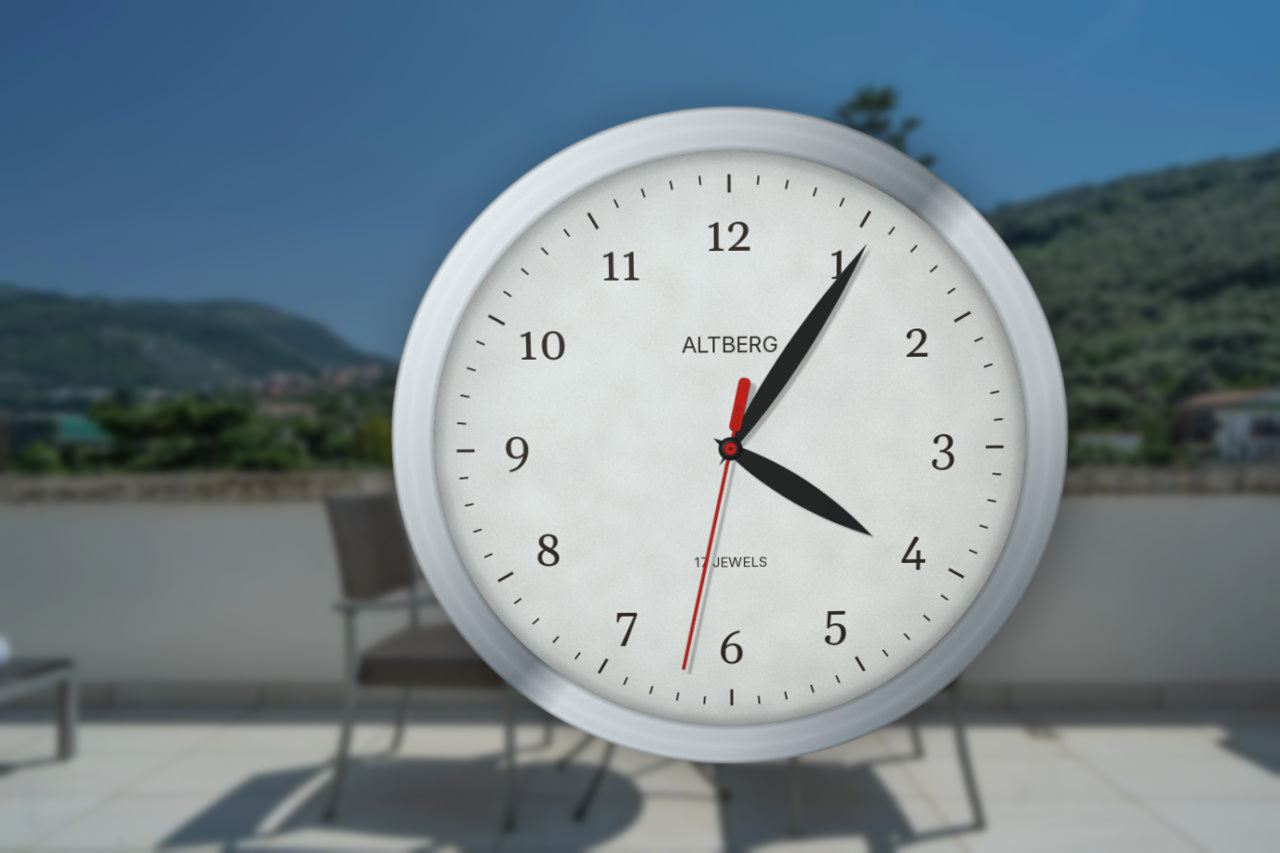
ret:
4,05,32
